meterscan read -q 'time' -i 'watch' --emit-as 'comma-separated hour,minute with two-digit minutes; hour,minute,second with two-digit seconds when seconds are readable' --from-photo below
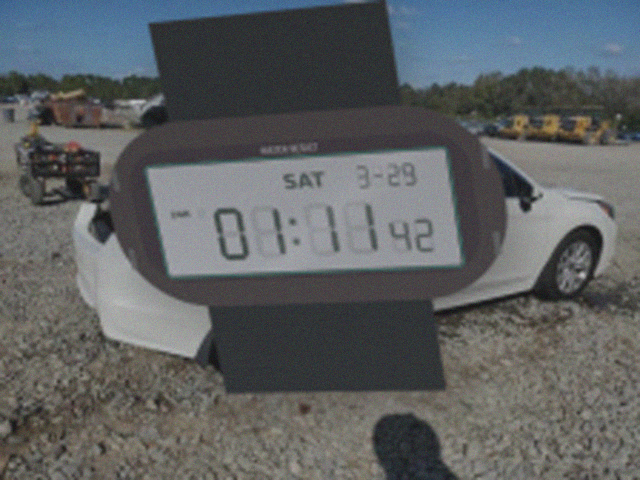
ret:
1,11,42
